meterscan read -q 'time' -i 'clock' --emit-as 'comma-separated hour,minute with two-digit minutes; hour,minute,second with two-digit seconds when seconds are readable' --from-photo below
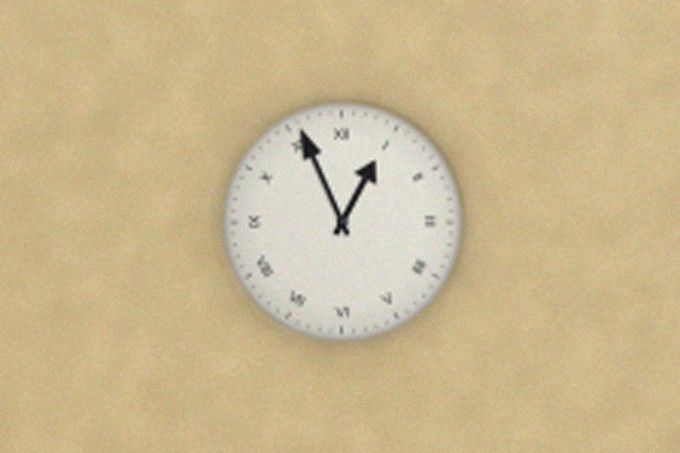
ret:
12,56
